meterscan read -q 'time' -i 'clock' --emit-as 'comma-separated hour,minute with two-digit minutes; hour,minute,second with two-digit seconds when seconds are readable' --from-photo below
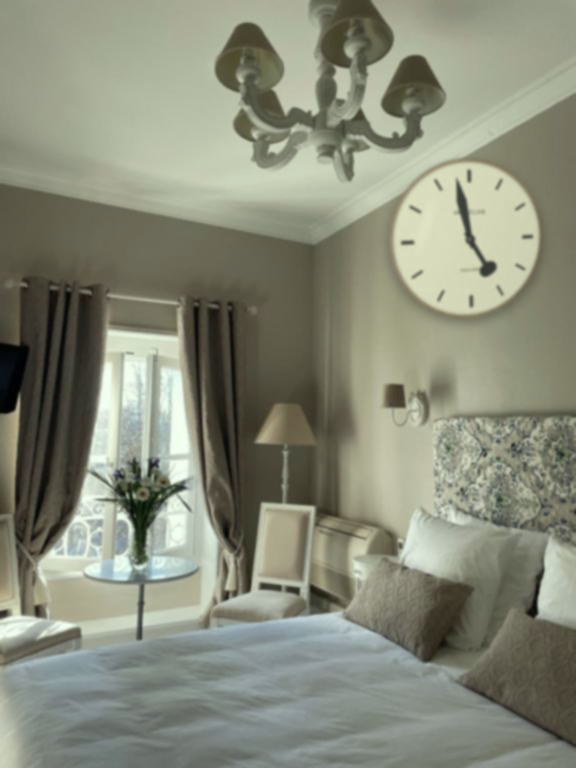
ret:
4,58
